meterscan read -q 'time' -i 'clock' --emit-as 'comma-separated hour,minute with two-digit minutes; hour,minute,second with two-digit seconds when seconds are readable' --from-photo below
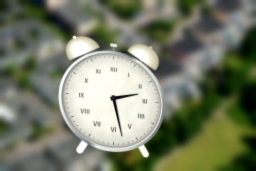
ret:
2,28
